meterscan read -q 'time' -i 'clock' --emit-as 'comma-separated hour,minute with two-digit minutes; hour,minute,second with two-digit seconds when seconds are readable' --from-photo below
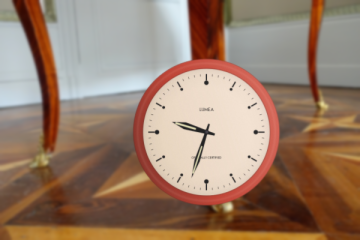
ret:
9,33
